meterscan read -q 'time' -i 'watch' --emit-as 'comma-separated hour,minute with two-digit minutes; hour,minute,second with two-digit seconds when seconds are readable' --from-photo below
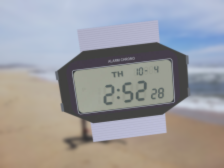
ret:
2,52,28
